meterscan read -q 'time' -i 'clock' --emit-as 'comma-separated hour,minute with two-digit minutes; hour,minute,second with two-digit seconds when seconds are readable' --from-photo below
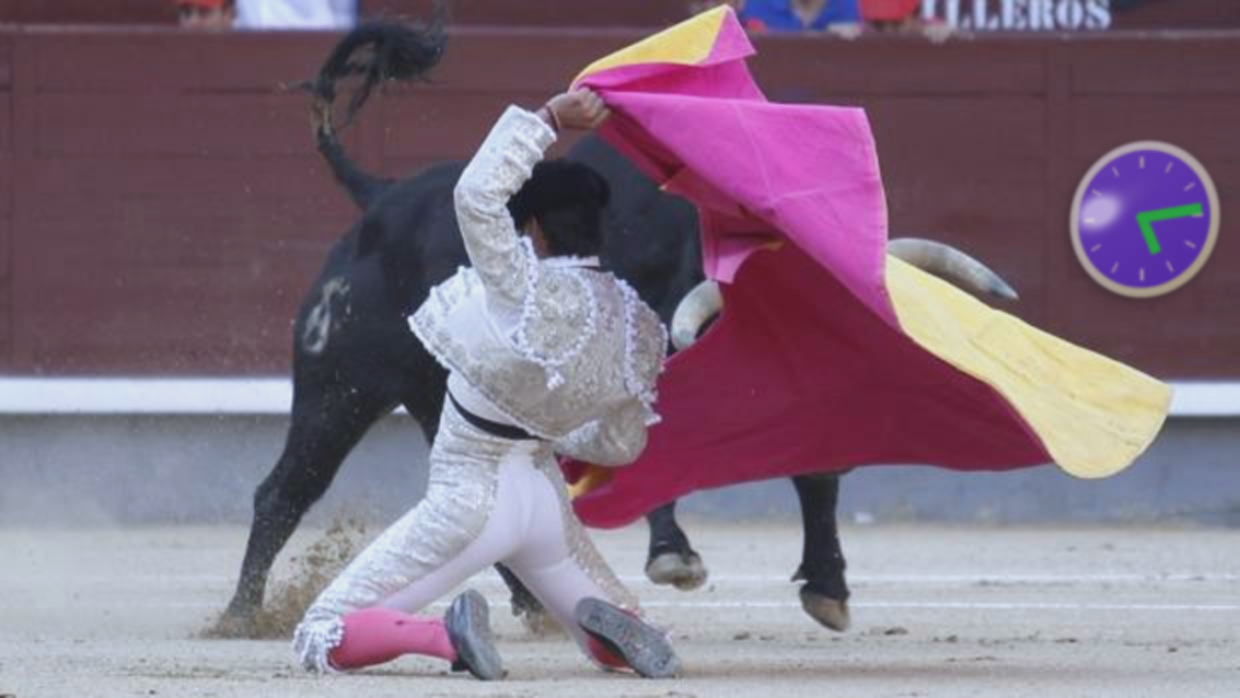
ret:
5,14
